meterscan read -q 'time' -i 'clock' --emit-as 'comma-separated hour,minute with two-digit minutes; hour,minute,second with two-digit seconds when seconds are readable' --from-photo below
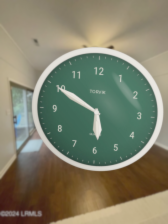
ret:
5,50
